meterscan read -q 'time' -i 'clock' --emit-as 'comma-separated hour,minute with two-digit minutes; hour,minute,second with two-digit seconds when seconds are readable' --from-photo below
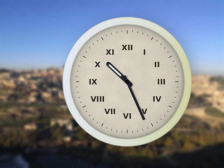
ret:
10,26
